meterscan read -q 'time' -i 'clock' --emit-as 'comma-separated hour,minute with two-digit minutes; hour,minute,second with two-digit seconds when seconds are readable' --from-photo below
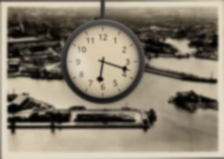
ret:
6,18
